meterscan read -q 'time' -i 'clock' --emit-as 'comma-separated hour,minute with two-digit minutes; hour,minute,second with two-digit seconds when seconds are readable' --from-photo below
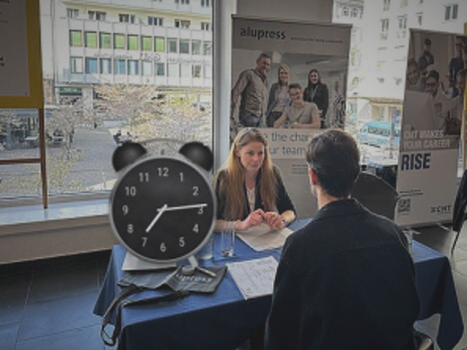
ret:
7,14
